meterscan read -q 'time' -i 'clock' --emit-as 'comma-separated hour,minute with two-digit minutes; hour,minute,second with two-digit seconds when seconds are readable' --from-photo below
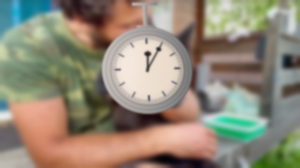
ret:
12,05
